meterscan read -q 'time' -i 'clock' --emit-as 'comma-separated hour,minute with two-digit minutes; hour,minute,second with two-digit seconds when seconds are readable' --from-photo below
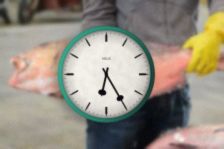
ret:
6,25
